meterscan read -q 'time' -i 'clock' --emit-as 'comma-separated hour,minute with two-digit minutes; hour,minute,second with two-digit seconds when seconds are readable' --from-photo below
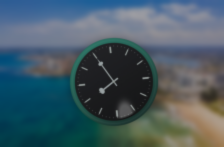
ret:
7,55
